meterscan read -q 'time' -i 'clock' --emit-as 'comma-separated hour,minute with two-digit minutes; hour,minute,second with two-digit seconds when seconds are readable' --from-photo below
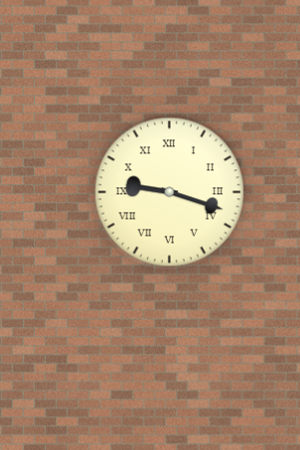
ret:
9,18
